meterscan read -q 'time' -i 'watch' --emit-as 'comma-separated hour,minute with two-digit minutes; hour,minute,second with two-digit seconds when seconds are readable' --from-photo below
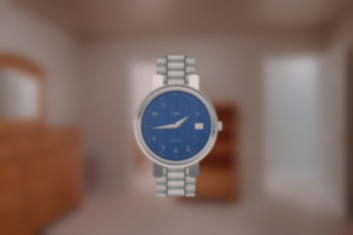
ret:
1,44
